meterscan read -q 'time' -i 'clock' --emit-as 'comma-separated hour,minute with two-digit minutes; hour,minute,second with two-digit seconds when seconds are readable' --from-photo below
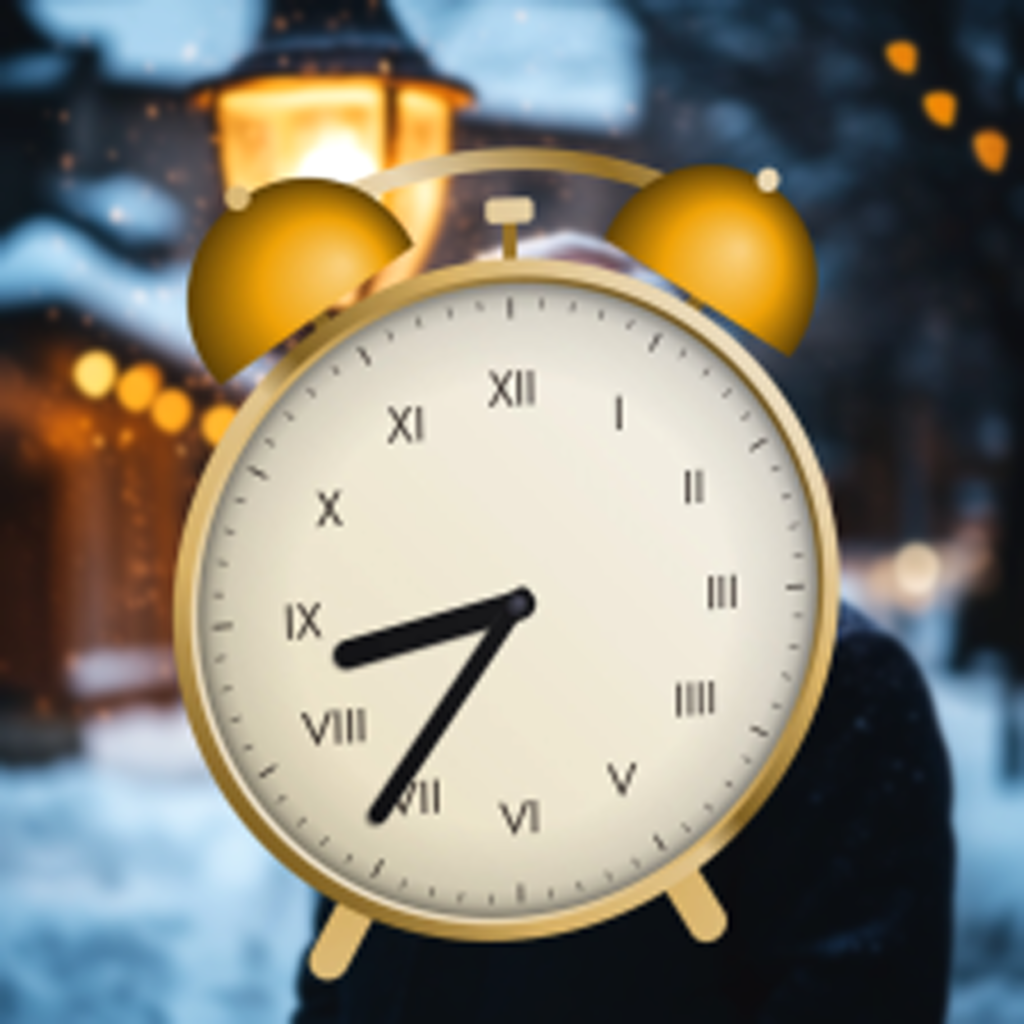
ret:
8,36
